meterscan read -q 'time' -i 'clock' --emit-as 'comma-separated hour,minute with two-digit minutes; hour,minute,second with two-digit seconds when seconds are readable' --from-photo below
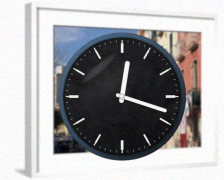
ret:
12,18
